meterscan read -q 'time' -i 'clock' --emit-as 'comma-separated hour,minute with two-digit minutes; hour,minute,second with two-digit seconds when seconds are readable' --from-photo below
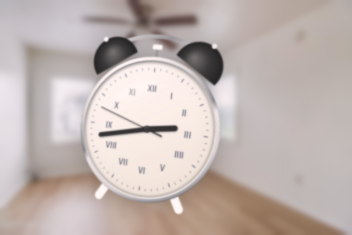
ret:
2,42,48
